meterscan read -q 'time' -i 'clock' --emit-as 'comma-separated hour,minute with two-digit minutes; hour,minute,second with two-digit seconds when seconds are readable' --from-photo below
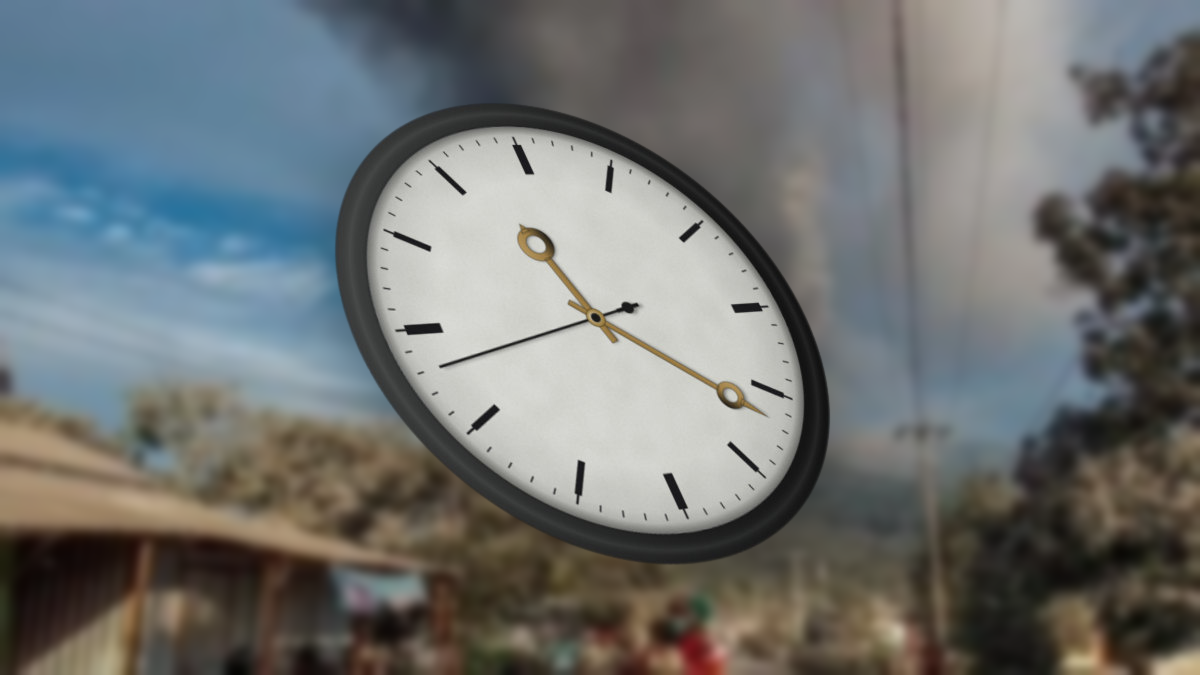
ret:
11,21,43
